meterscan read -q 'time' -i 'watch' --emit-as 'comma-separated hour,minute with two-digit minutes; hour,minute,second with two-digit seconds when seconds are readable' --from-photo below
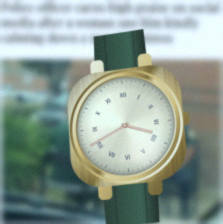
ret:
3,41
